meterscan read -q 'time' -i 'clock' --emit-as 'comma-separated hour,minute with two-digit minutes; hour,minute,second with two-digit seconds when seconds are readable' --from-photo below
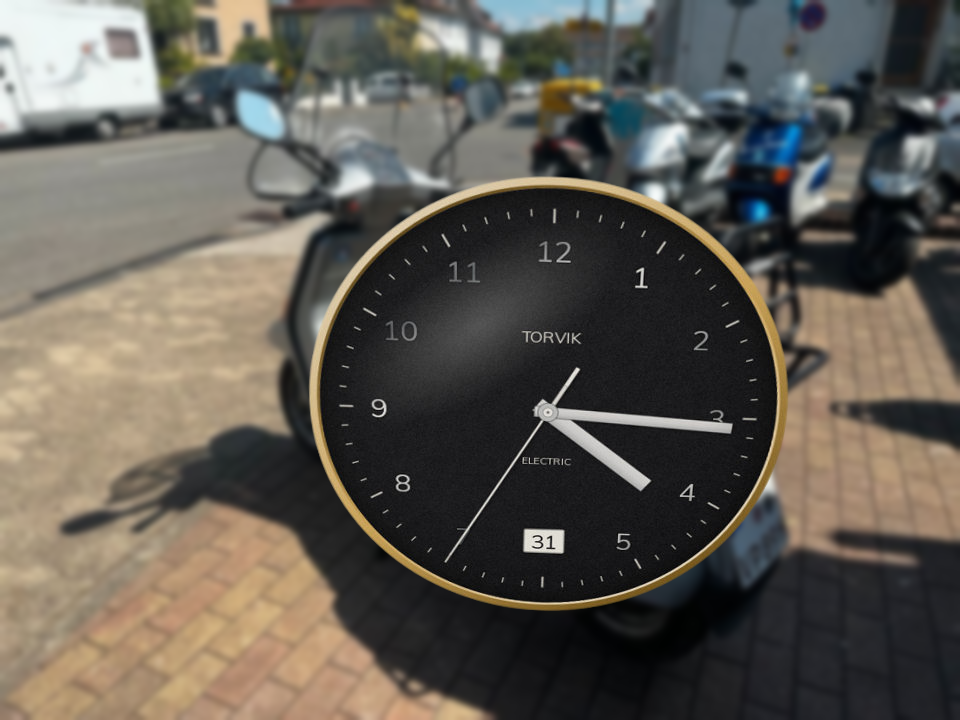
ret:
4,15,35
